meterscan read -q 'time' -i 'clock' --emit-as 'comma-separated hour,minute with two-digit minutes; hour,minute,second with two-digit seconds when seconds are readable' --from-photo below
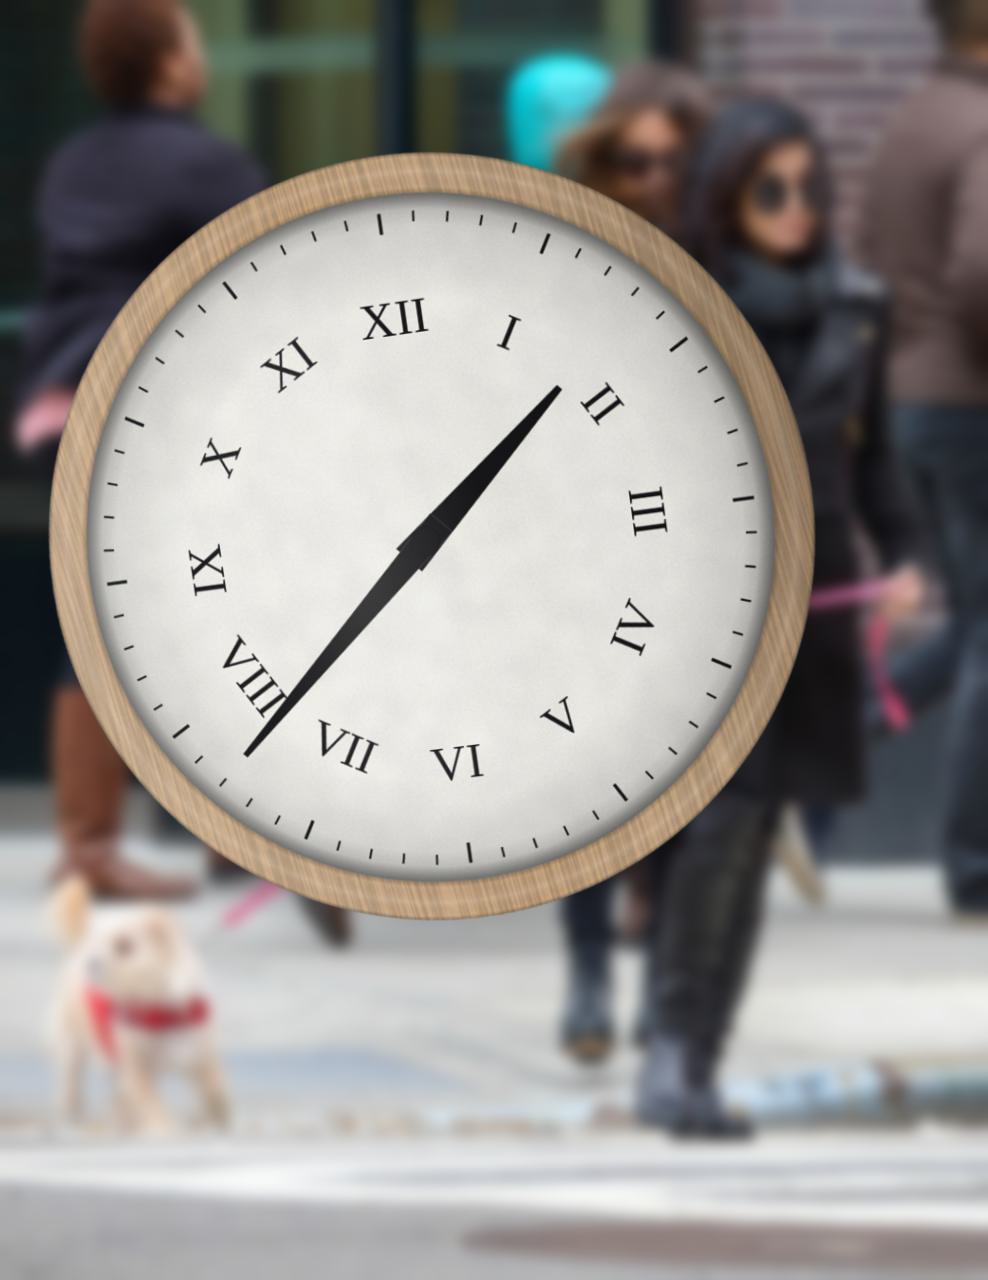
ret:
1,38
